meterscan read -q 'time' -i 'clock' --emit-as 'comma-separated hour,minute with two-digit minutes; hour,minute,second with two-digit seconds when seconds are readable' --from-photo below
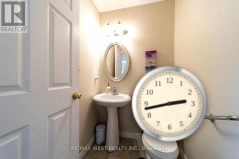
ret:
2,43
